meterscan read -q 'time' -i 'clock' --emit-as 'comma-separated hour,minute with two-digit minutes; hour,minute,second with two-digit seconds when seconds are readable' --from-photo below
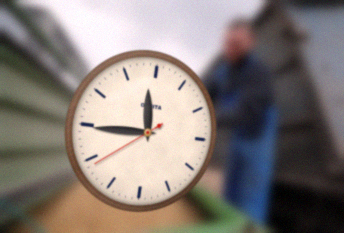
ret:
11,44,39
